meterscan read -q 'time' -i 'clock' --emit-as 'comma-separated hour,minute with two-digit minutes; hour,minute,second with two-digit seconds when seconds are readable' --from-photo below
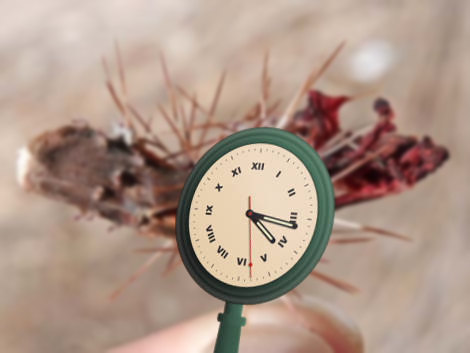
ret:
4,16,28
